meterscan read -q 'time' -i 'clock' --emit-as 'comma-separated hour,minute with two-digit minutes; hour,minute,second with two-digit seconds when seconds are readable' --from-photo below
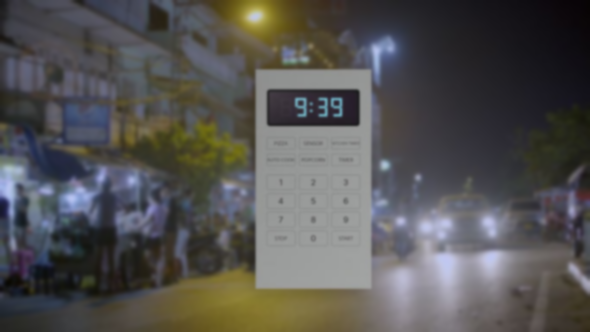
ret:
9,39
